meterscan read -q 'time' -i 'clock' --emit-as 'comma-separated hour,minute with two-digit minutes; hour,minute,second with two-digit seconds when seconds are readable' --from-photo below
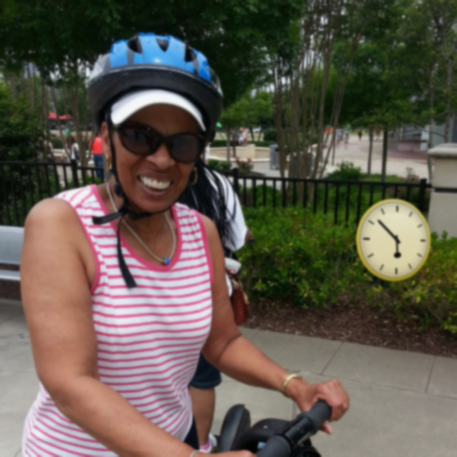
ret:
5,52
